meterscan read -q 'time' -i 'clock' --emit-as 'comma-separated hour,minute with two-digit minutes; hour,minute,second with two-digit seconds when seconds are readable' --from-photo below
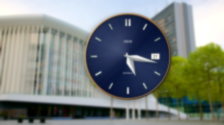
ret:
5,17
